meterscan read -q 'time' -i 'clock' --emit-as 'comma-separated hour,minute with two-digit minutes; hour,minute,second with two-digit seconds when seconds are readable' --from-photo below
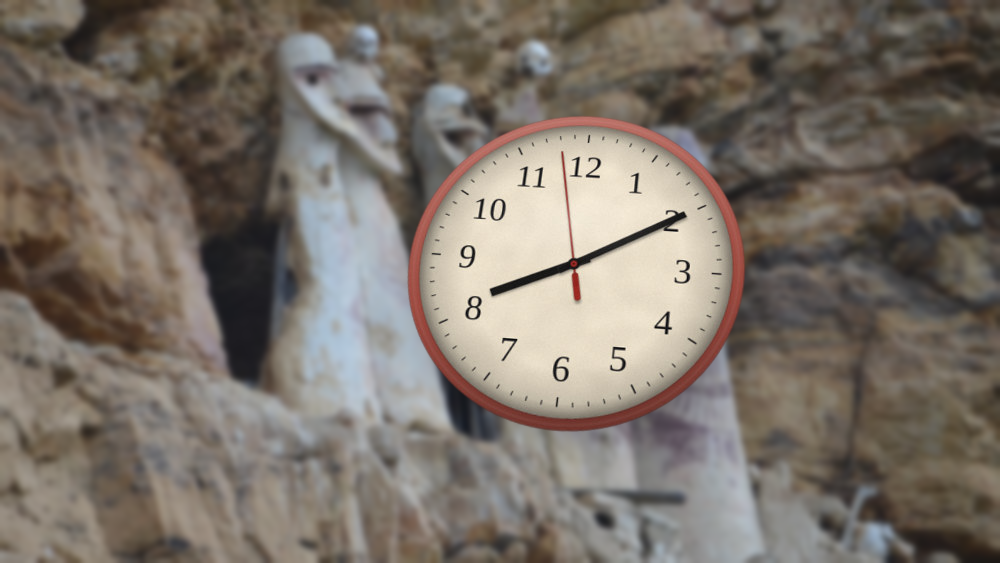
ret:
8,09,58
